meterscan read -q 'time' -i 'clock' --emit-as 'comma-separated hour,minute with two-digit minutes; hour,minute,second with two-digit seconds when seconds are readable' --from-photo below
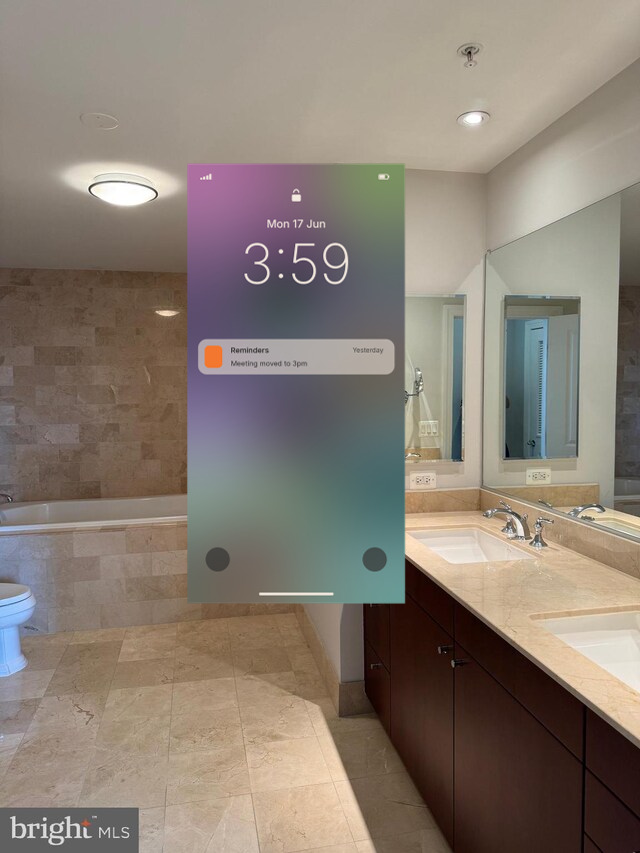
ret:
3,59
